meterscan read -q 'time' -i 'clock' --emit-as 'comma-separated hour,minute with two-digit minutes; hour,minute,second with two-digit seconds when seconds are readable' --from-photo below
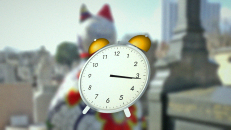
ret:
3,16
